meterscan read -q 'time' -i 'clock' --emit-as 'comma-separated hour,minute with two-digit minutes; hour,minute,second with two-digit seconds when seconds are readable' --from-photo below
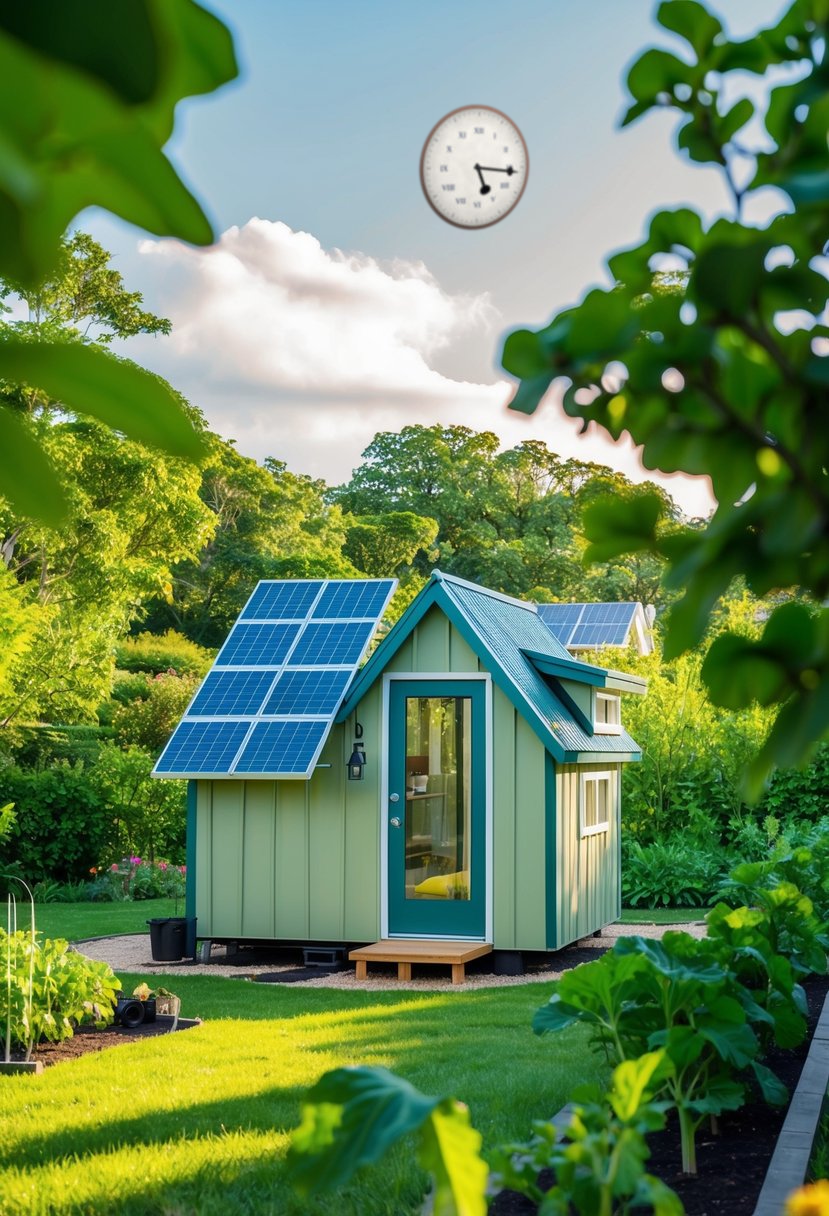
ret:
5,16
